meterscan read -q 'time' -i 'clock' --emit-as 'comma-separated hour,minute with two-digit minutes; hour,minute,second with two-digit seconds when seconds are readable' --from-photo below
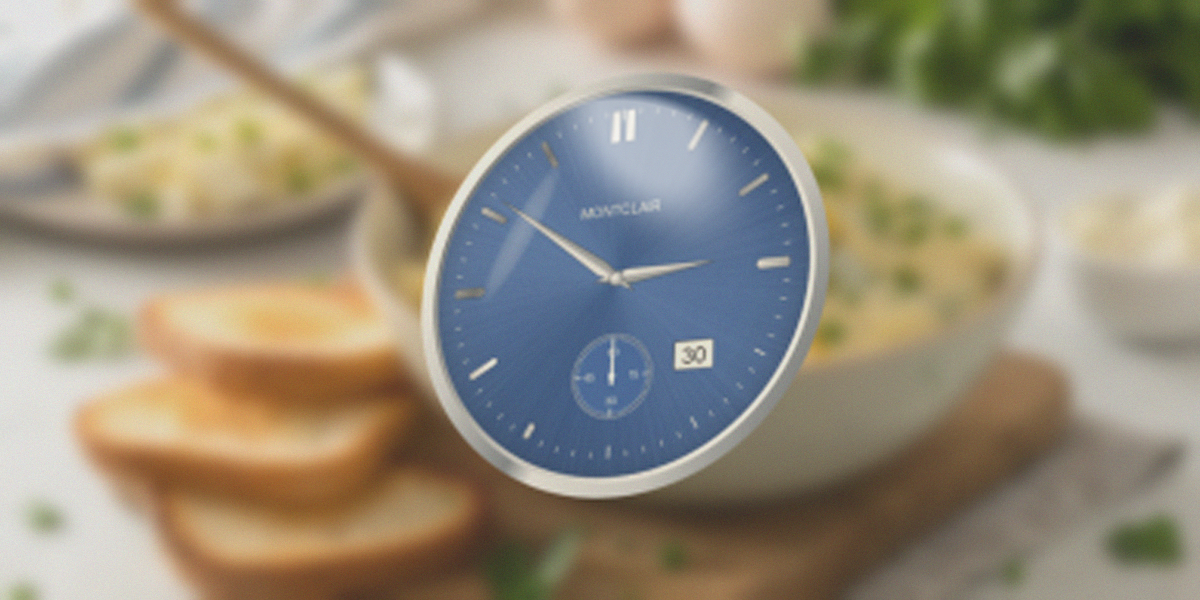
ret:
2,51
